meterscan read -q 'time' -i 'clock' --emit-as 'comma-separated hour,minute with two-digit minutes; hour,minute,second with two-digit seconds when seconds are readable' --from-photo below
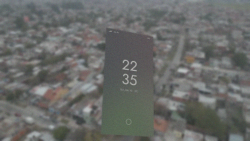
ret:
22,35
